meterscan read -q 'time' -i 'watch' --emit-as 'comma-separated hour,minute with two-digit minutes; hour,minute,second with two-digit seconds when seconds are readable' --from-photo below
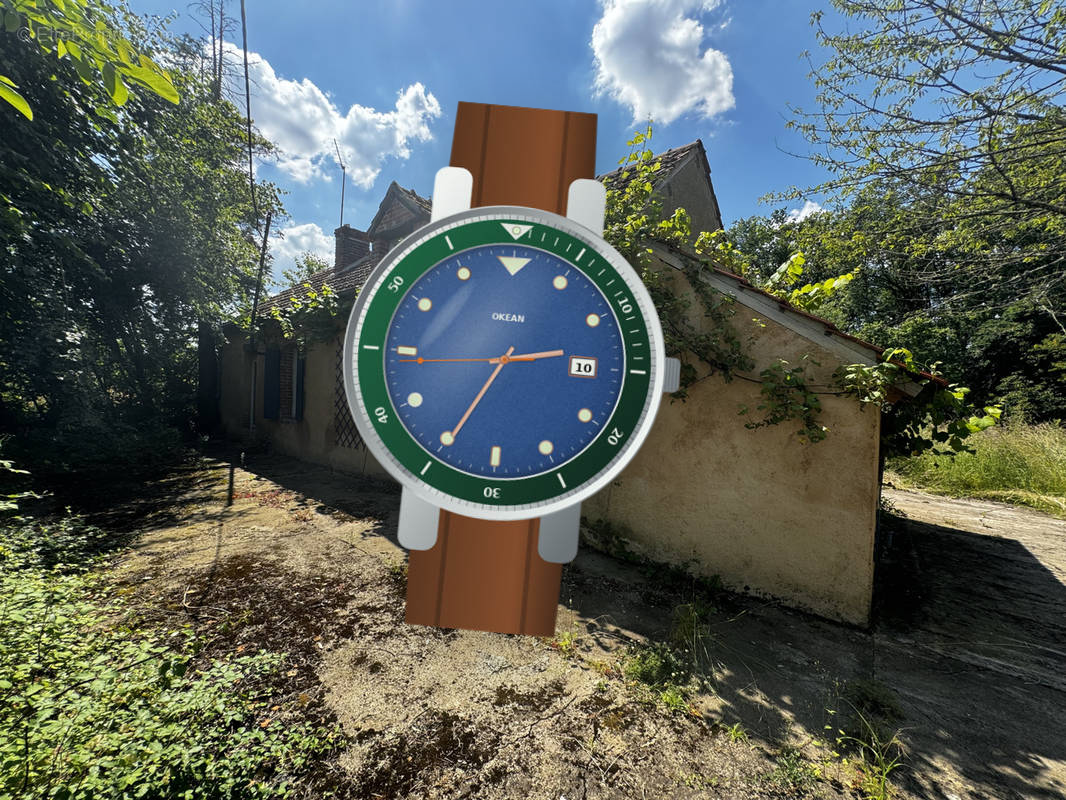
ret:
2,34,44
